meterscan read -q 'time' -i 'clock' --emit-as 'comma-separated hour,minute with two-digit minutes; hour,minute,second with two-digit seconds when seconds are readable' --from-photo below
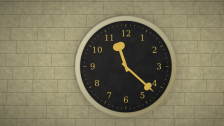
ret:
11,22
